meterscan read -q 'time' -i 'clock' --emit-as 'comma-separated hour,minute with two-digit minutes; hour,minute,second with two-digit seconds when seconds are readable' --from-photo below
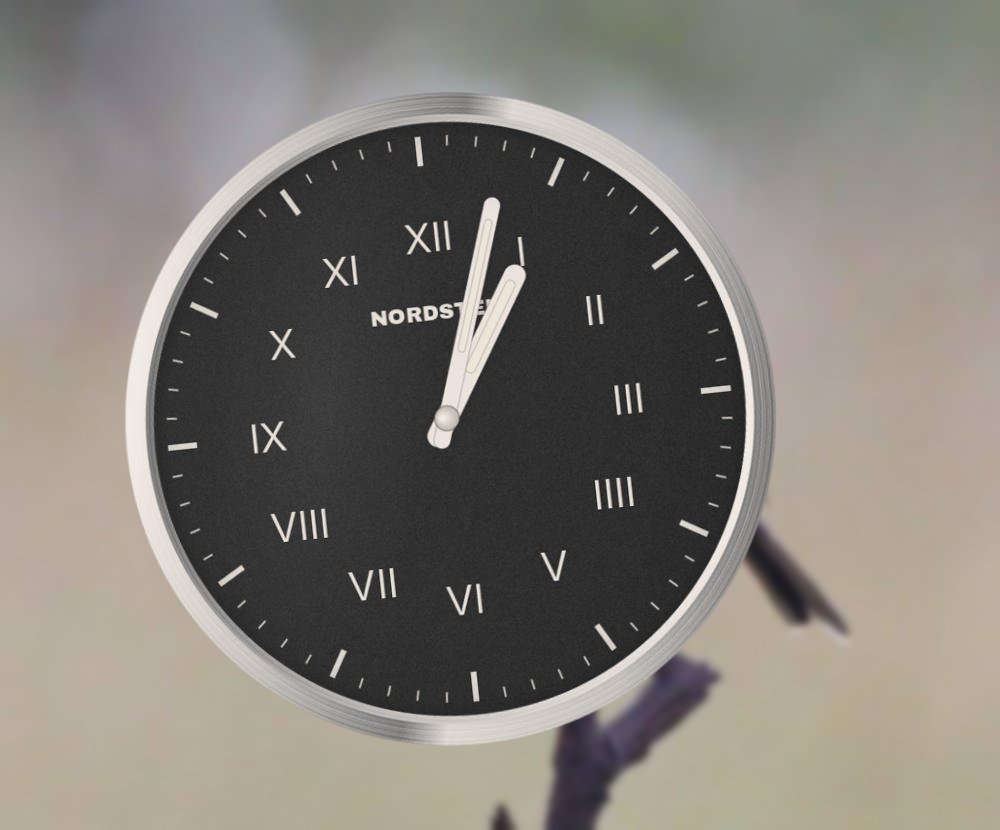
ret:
1,03
